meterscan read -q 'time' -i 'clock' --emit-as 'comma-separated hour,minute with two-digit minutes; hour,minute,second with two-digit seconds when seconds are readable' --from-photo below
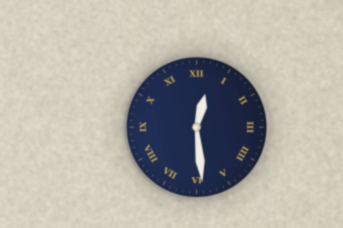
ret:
12,29
